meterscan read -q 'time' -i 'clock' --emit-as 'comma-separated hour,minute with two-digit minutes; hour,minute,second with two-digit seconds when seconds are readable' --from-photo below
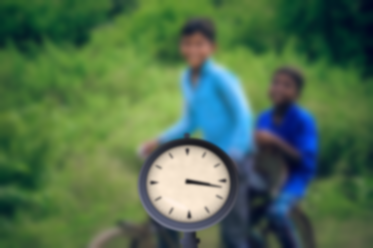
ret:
3,17
